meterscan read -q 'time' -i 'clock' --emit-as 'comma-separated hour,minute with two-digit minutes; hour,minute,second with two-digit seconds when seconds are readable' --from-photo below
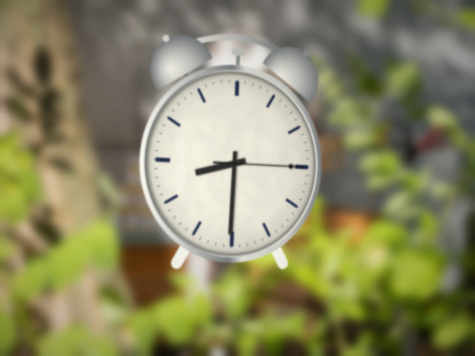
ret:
8,30,15
